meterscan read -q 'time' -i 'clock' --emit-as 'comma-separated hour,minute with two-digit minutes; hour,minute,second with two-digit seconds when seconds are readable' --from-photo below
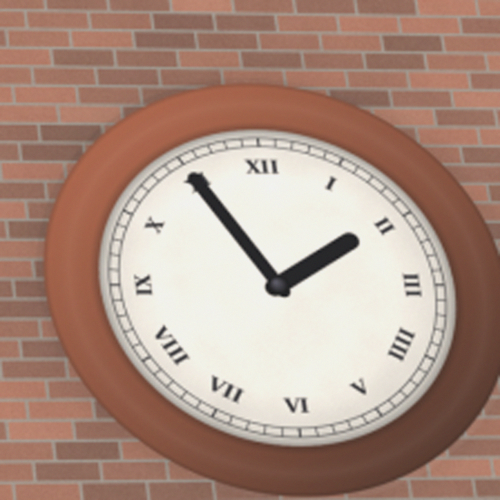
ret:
1,55
